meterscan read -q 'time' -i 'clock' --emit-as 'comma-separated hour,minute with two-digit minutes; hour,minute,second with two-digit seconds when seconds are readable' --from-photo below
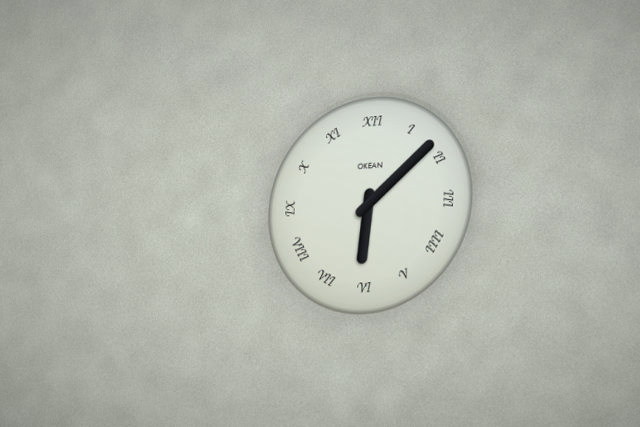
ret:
6,08
